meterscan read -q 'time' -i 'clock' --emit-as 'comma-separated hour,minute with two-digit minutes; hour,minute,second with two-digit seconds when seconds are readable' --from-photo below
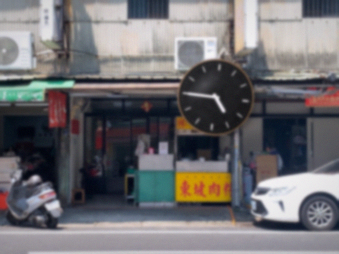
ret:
4,45
